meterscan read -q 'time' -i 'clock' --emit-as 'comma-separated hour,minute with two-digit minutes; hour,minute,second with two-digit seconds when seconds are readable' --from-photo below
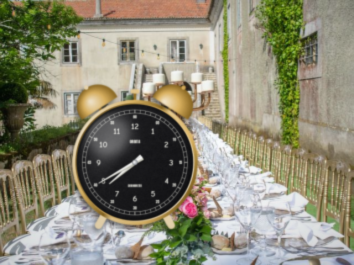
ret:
7,40
